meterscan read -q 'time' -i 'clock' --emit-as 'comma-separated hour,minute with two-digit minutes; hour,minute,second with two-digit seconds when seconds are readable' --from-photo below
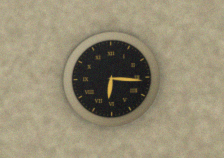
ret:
6,16
